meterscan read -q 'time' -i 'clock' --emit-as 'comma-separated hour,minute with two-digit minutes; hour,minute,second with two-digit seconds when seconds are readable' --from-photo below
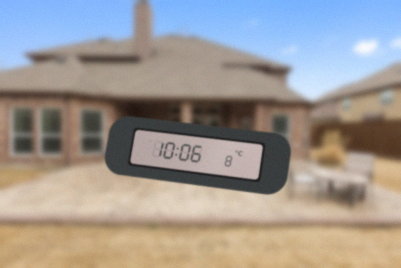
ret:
10,06
